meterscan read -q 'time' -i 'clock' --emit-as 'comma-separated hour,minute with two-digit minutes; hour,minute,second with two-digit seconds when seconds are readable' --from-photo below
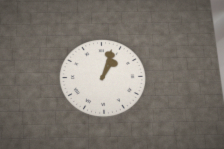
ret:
1,03
